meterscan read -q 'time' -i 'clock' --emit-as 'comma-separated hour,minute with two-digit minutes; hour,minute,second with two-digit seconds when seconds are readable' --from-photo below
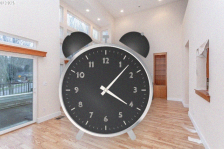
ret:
4,07
